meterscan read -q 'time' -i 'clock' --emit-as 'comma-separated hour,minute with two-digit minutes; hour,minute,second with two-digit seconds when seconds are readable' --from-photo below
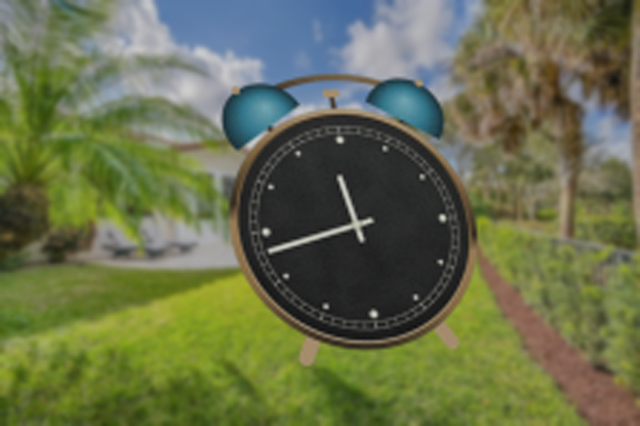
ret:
11,43
